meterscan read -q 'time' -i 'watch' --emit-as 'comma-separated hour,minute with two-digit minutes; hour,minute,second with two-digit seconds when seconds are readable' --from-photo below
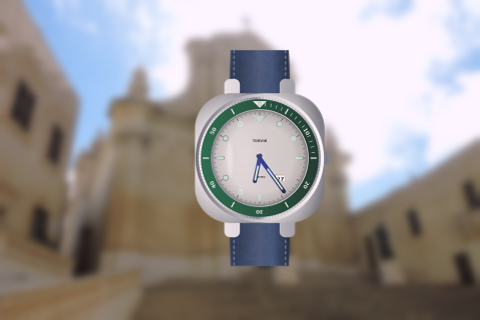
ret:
6,24
